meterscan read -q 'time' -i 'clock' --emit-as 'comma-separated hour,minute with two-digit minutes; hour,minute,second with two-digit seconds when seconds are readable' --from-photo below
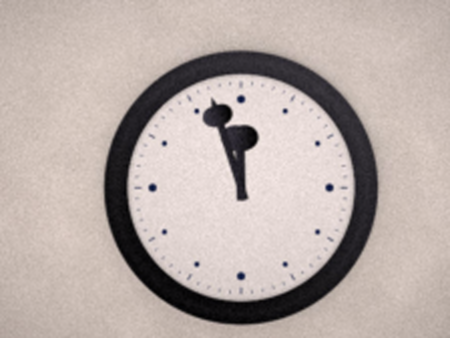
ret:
11,57
